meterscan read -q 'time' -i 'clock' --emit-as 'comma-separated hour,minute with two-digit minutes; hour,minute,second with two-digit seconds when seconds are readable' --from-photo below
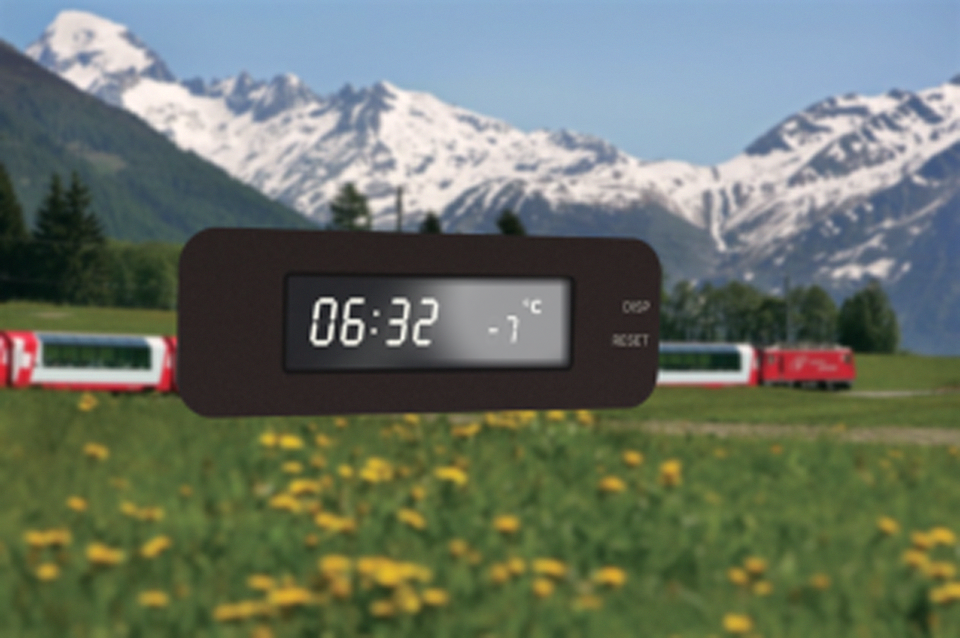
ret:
6,32
